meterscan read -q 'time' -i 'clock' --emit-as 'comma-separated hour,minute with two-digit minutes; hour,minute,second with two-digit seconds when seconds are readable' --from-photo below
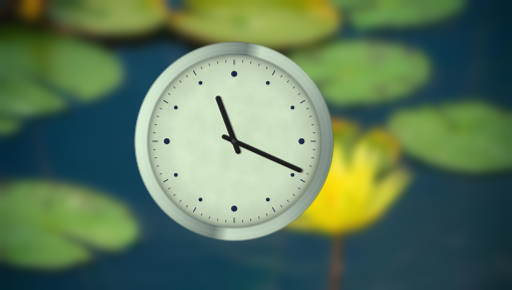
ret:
11,19
